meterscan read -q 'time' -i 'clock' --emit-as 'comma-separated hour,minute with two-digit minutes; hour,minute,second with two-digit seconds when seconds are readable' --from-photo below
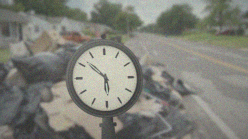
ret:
5,52
